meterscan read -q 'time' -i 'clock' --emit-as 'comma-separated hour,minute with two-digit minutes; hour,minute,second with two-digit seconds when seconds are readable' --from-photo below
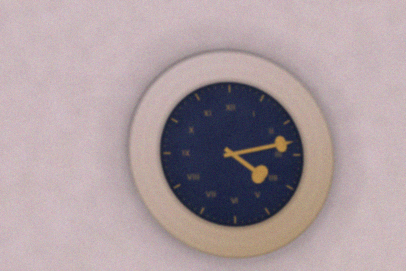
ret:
4,13
